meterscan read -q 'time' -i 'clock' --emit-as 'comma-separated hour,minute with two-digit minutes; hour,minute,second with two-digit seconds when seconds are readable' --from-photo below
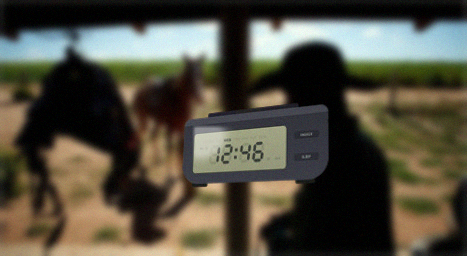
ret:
12,46
